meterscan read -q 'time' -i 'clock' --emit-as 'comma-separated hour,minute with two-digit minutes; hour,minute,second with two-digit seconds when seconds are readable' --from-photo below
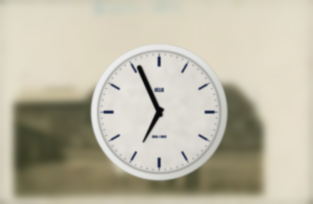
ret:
6,56
